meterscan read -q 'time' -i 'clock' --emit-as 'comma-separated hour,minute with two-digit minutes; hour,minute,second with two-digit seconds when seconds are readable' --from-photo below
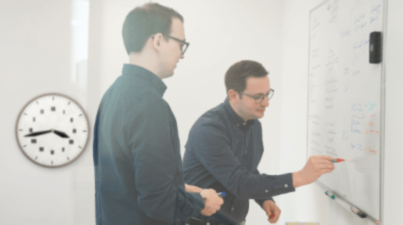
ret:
3,43
